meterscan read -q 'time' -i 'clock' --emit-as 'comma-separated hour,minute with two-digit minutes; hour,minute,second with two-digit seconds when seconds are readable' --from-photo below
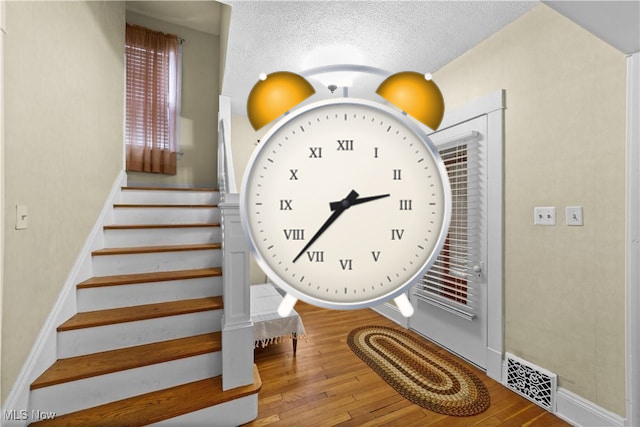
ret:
2,37
